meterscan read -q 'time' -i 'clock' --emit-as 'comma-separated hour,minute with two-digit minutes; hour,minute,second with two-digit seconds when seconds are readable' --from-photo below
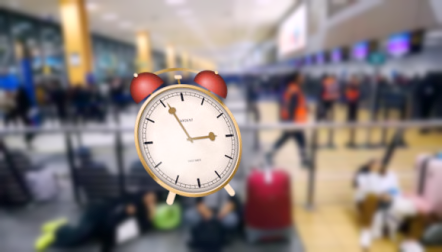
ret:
2,56
